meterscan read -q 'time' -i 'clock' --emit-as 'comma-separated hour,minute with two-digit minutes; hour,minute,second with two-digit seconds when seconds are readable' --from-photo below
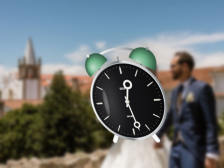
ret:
12,28
